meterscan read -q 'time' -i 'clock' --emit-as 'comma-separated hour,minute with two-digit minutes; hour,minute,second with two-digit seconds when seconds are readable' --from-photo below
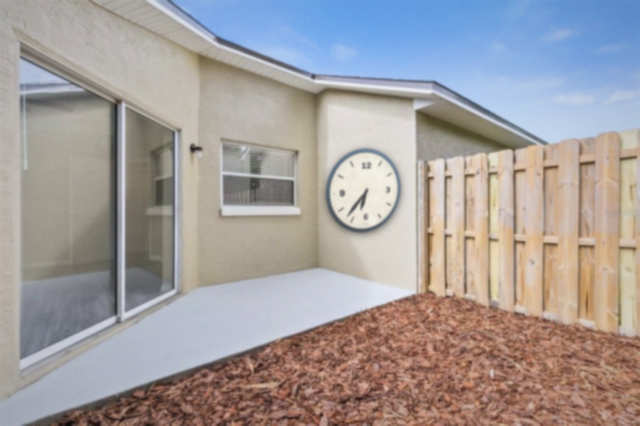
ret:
6,37
